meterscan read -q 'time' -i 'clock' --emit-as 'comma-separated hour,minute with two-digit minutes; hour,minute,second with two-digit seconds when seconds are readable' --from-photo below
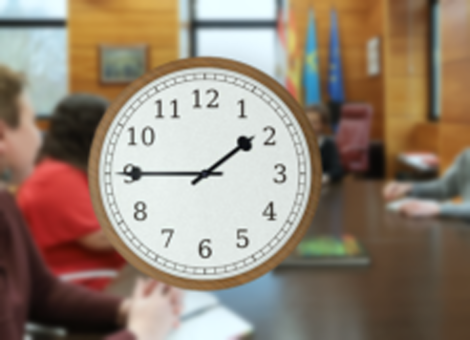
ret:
1,45
